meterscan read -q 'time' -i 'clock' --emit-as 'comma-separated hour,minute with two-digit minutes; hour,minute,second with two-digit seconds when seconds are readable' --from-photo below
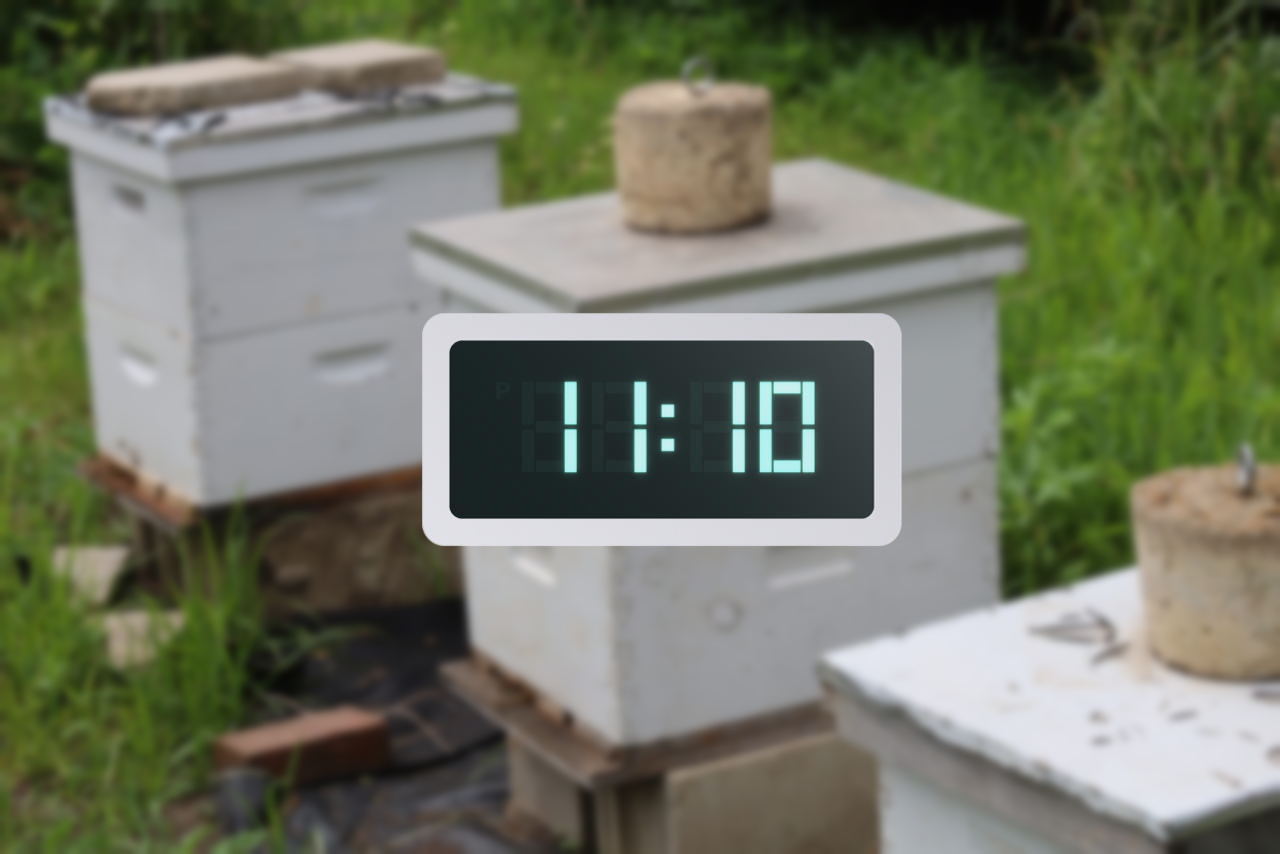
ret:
11,10
